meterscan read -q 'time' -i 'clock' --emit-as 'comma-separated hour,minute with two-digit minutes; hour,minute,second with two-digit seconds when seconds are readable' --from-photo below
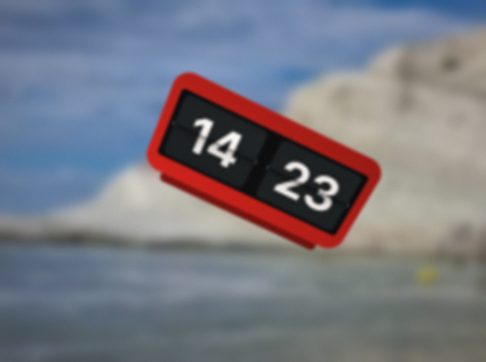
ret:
14,23
